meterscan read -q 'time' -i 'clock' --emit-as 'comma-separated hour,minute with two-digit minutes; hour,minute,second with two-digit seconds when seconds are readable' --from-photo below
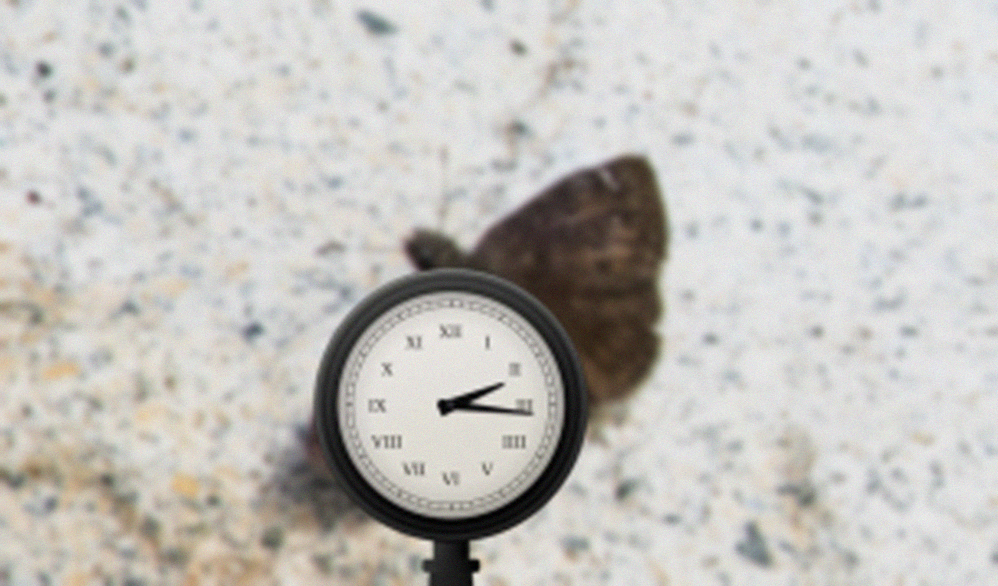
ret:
2,16
